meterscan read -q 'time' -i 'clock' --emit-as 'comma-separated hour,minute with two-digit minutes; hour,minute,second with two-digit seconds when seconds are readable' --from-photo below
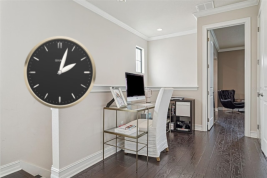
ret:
2,03
